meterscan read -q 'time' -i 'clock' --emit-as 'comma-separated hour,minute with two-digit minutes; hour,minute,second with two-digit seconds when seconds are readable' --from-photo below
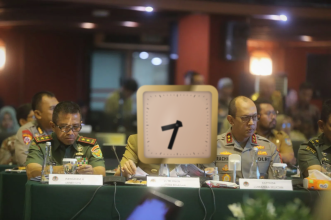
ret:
8,33
